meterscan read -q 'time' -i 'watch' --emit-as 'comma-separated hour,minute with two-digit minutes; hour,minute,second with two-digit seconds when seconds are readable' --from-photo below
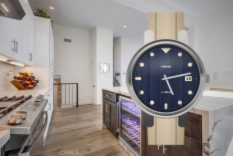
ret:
5,13
